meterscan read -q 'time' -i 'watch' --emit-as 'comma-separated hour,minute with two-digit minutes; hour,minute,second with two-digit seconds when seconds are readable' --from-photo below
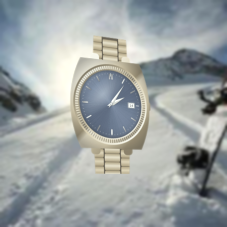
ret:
2,06
